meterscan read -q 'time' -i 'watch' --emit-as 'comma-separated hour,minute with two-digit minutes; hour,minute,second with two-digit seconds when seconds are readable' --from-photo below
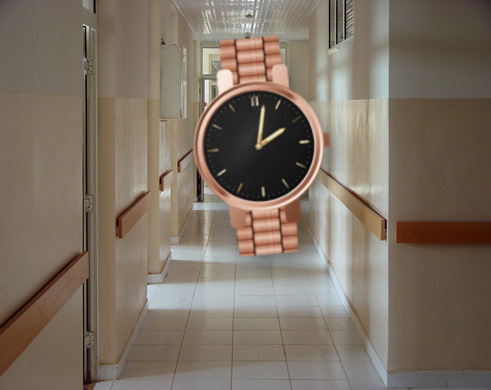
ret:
2,02
